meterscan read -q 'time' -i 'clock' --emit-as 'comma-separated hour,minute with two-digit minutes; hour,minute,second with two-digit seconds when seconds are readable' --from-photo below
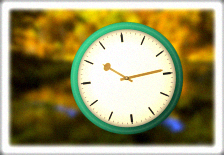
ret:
10,14
